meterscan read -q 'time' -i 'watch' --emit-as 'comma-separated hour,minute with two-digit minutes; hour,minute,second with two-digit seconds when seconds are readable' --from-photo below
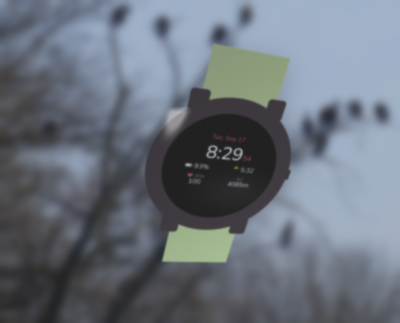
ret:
8,29
